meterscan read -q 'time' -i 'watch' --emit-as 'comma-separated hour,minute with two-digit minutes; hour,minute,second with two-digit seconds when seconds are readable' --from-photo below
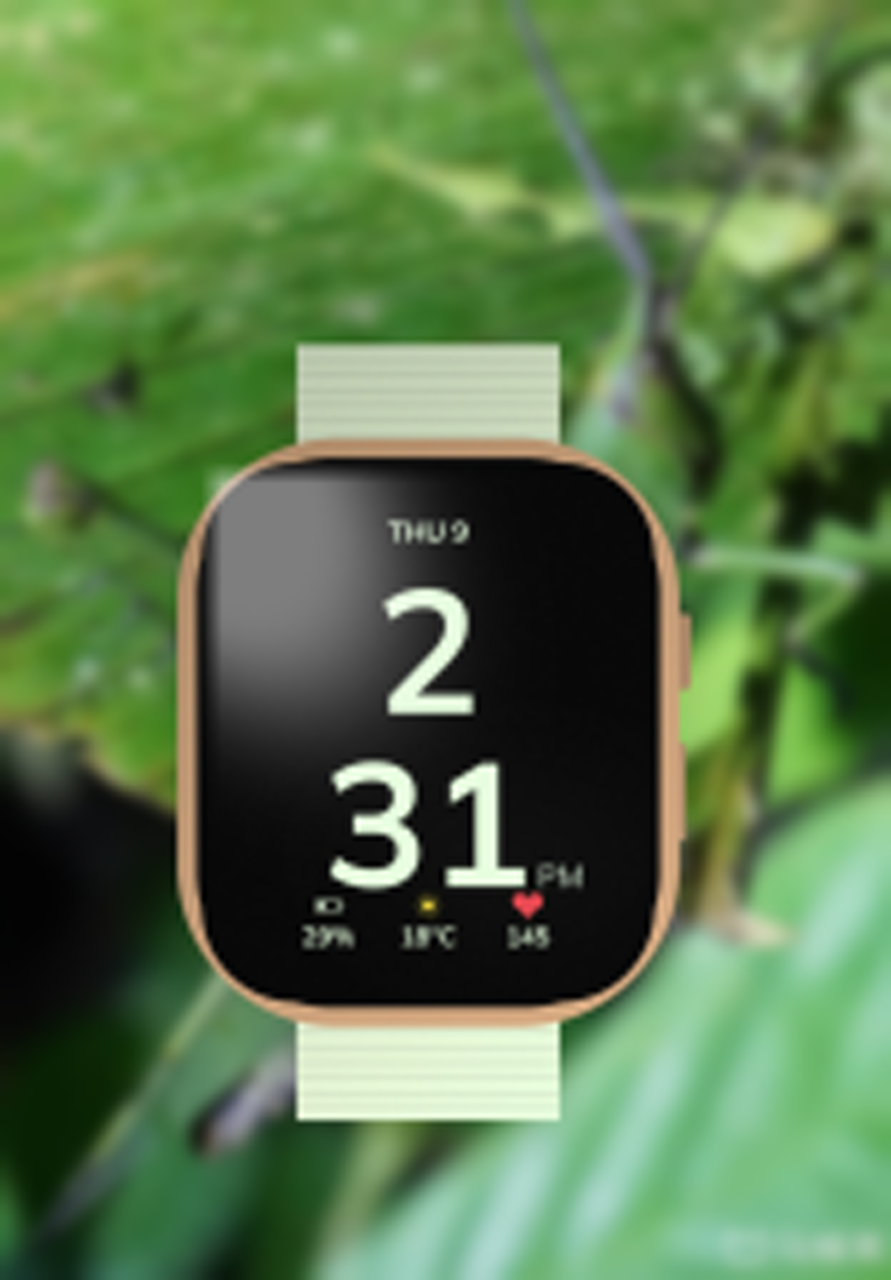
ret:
2,31
